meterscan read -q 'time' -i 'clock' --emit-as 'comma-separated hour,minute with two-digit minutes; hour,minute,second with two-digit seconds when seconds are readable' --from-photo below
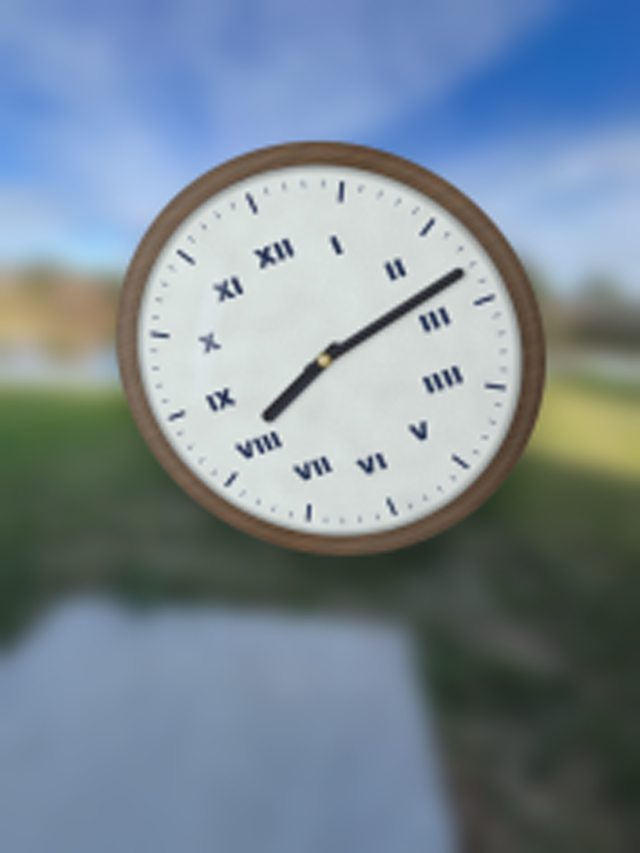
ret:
8,13
